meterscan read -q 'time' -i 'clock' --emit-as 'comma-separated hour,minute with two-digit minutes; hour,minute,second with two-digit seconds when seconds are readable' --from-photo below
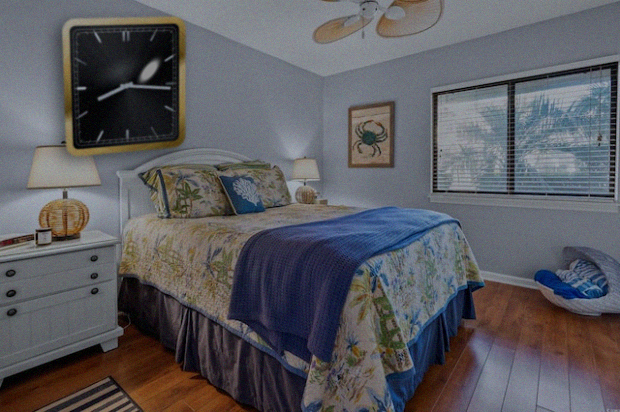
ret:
8,16
